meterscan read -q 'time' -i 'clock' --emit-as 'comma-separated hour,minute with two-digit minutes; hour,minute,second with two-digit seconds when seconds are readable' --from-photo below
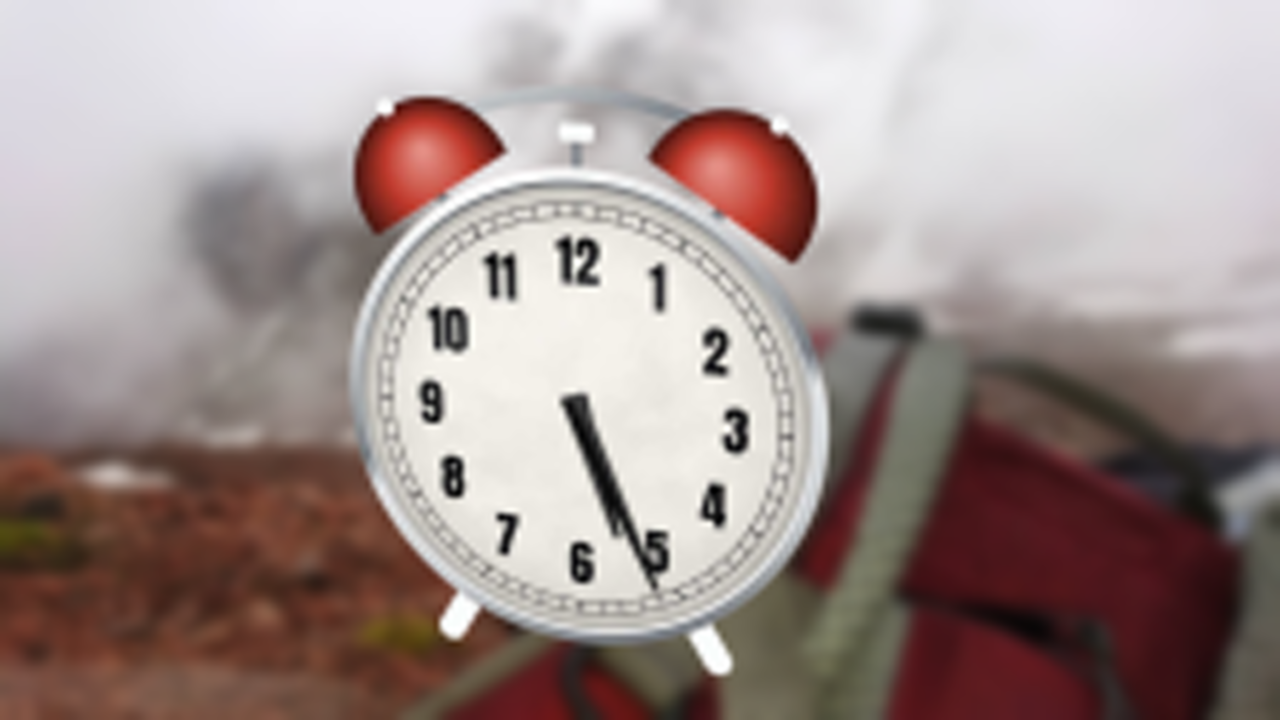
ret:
5,26
